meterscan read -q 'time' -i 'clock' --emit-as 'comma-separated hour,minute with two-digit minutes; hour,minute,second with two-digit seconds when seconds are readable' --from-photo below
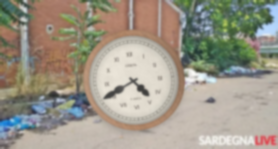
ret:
4,41
